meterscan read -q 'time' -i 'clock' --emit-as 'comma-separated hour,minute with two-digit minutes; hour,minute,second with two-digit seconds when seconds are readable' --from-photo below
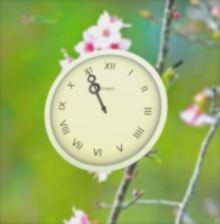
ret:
10,55
